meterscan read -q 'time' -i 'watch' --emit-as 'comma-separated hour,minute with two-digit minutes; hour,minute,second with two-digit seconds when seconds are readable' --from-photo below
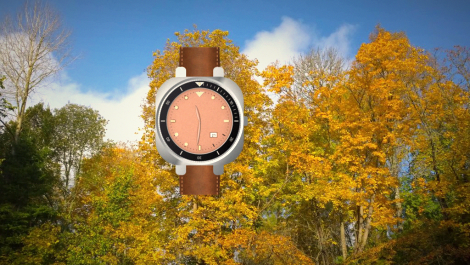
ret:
11,31
